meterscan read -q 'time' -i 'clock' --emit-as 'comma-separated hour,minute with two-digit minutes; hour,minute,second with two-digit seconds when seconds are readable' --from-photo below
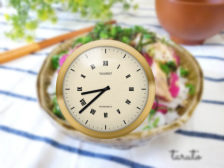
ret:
8,38
